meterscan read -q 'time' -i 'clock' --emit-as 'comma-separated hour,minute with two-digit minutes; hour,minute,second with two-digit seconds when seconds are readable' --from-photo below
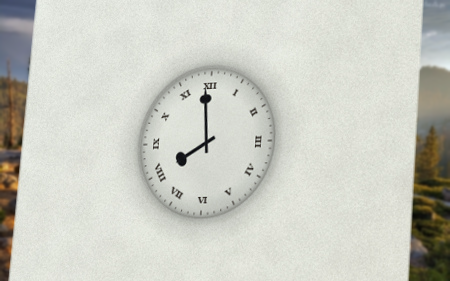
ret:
7,59
